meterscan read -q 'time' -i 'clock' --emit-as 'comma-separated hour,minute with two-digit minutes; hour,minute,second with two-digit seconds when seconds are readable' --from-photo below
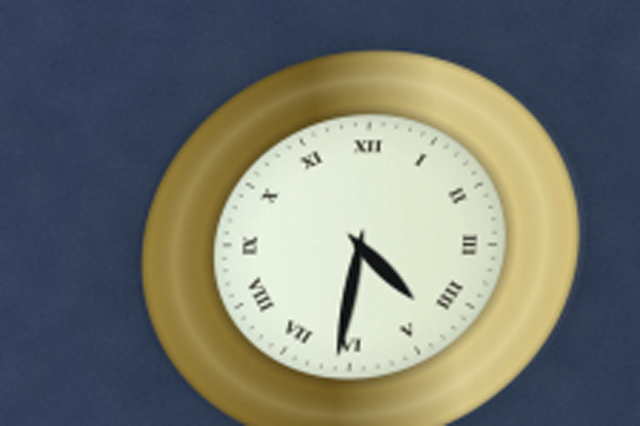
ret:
4,31
